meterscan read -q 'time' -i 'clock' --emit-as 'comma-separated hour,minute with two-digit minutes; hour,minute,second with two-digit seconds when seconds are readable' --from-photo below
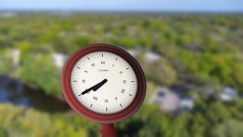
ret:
7,40
